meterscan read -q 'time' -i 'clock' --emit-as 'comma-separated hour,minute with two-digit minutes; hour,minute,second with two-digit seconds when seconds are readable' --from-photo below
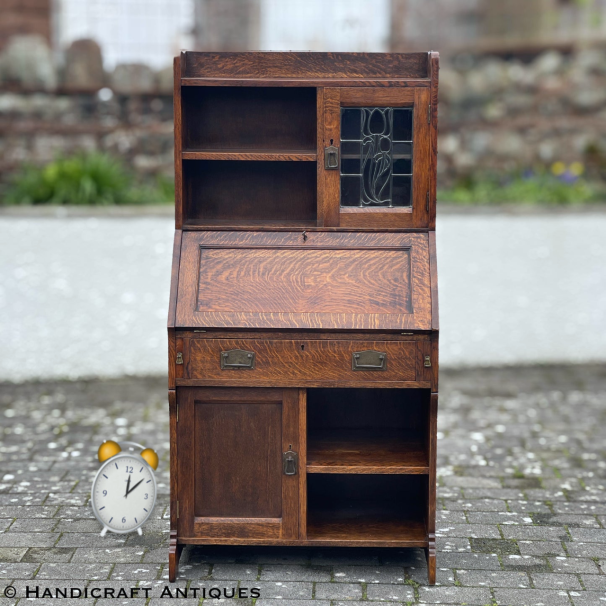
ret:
12,08
